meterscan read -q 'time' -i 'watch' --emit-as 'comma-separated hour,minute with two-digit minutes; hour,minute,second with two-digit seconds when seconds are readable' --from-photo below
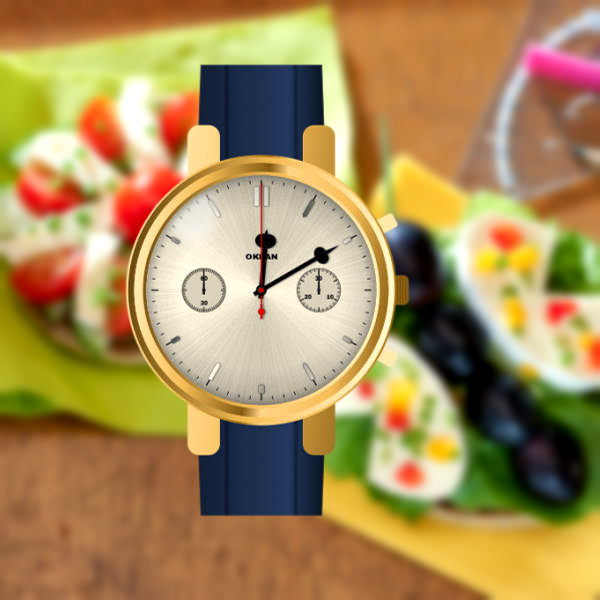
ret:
12,10
